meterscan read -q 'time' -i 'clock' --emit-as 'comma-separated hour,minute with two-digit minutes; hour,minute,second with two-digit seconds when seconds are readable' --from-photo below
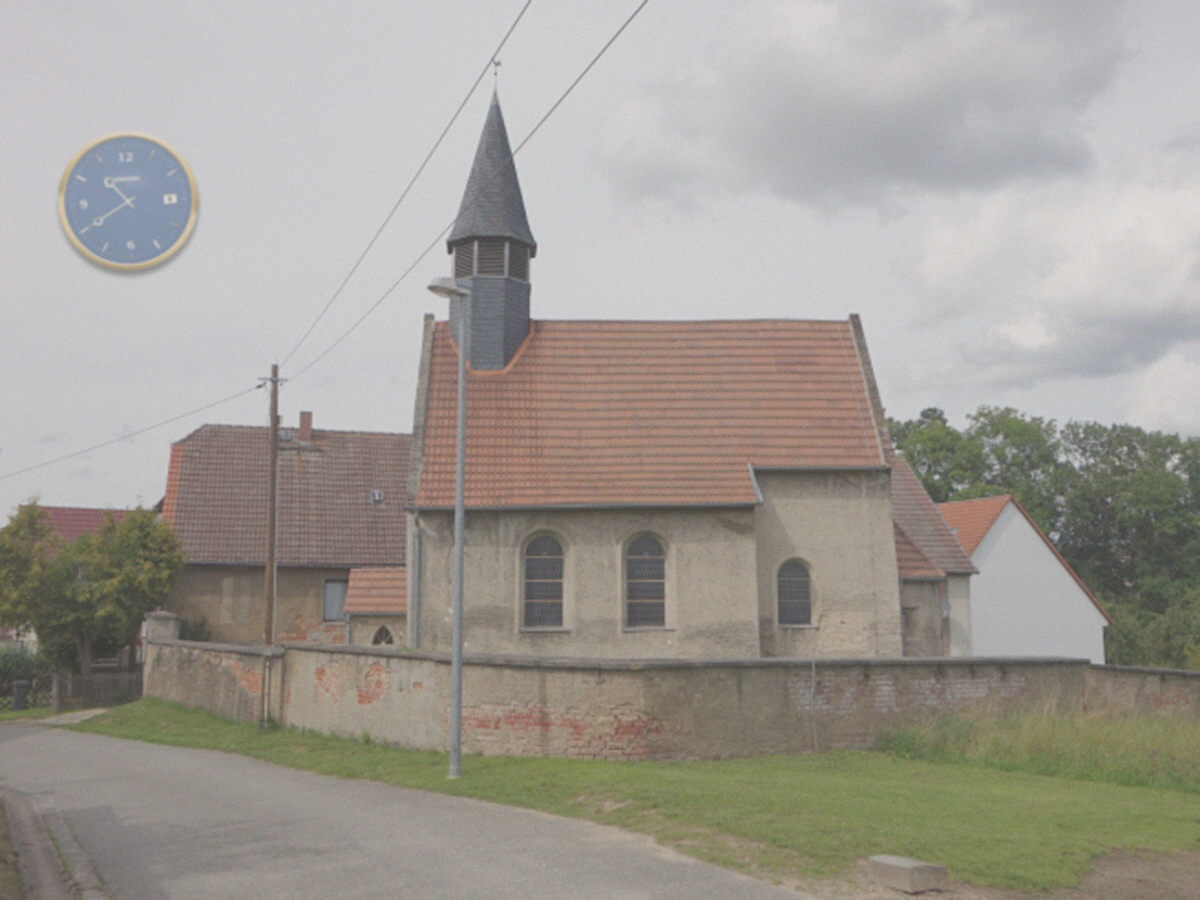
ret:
10,40
